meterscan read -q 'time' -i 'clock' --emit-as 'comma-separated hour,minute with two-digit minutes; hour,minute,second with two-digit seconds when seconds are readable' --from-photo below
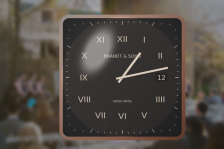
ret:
1,13
